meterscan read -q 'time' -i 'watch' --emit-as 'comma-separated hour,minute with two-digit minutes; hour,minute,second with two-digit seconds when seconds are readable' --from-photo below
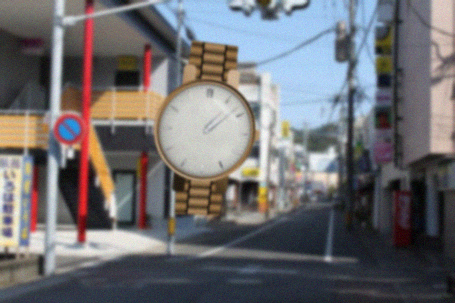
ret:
1,08
